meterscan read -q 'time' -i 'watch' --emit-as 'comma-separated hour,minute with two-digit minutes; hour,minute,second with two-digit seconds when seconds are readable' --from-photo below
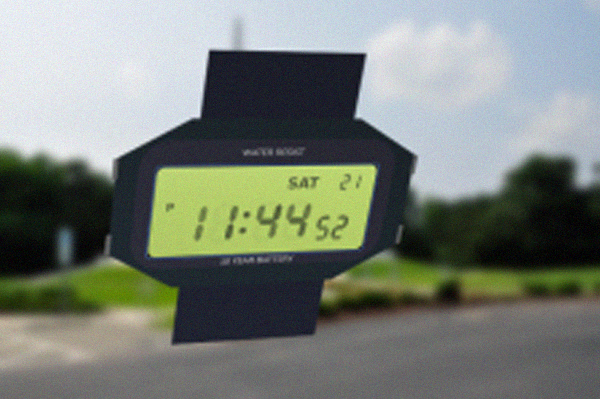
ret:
11,44,52
